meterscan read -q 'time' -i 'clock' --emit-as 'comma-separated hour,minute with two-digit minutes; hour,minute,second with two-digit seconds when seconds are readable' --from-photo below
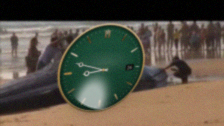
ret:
8,48
